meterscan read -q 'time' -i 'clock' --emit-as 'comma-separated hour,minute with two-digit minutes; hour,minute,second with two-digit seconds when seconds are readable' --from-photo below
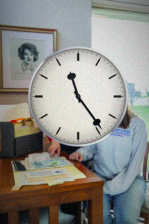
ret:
11,24
